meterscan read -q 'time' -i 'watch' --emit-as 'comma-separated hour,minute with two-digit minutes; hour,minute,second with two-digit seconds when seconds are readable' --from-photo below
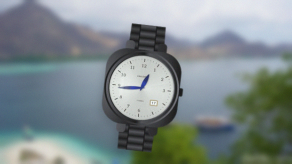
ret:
12,44
